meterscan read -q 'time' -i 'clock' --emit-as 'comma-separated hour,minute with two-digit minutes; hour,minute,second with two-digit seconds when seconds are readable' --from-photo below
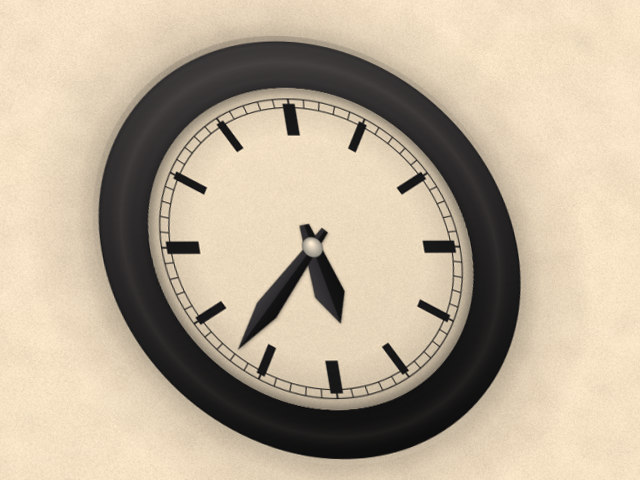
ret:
5,37
